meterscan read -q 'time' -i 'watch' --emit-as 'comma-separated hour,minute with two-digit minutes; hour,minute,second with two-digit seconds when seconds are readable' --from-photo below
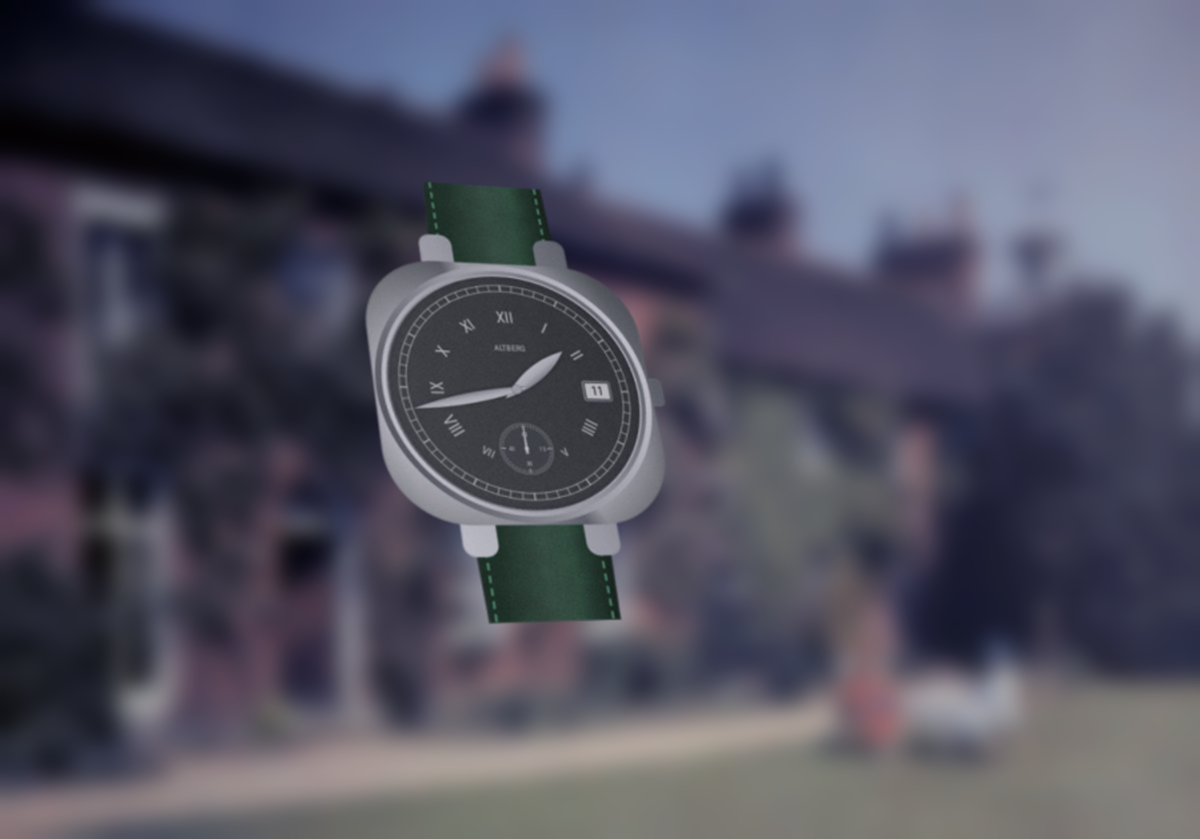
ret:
1,43
